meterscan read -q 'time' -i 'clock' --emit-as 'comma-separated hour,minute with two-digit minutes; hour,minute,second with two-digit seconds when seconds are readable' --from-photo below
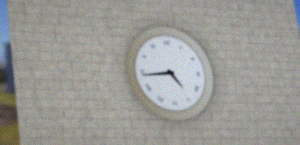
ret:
4,44
